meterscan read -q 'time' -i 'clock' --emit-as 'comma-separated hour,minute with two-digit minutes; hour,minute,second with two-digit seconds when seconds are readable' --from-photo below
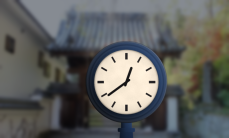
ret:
12,39
